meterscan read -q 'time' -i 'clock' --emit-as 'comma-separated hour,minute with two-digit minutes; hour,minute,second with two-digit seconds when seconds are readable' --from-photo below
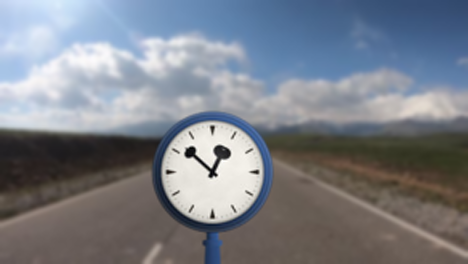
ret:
12,52
